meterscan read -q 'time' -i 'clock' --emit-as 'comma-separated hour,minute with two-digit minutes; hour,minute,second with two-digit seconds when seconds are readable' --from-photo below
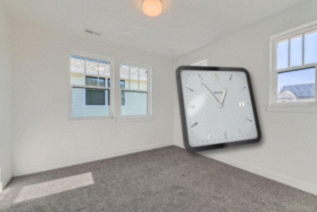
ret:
12,54
